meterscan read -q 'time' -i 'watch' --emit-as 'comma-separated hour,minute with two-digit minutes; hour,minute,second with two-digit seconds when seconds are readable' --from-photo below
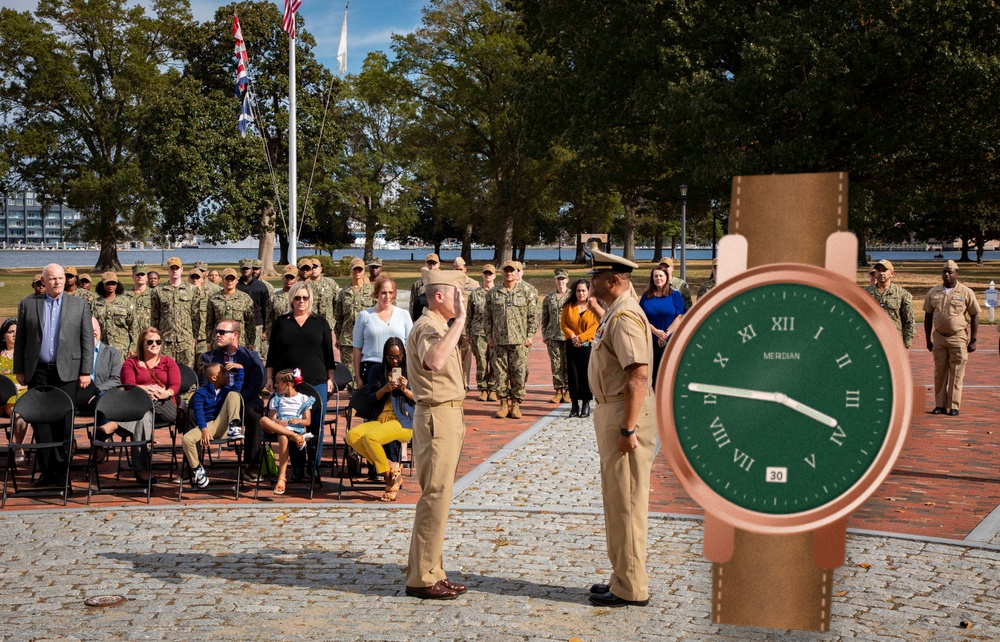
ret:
3,46
